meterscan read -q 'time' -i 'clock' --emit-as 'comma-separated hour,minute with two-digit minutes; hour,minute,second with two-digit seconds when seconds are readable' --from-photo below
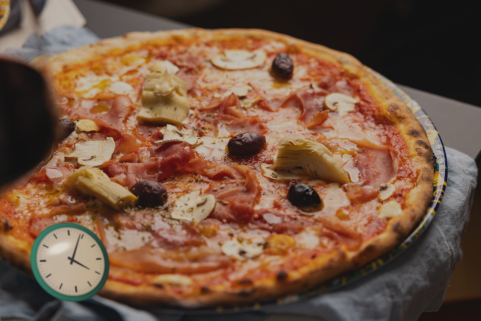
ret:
4,04
